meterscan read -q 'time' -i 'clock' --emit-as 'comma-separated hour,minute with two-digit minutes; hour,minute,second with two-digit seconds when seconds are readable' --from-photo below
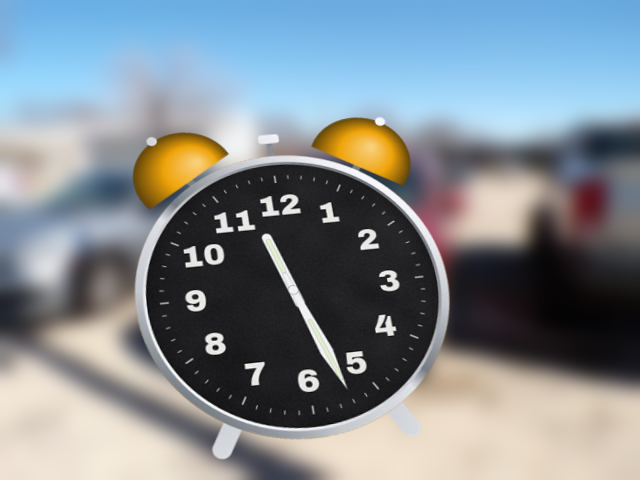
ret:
11,27
